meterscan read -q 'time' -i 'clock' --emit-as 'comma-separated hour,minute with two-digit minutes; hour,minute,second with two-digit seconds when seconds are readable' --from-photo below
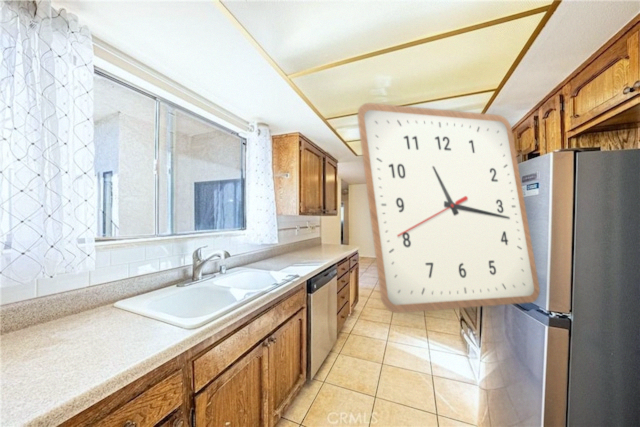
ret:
11,16,41
